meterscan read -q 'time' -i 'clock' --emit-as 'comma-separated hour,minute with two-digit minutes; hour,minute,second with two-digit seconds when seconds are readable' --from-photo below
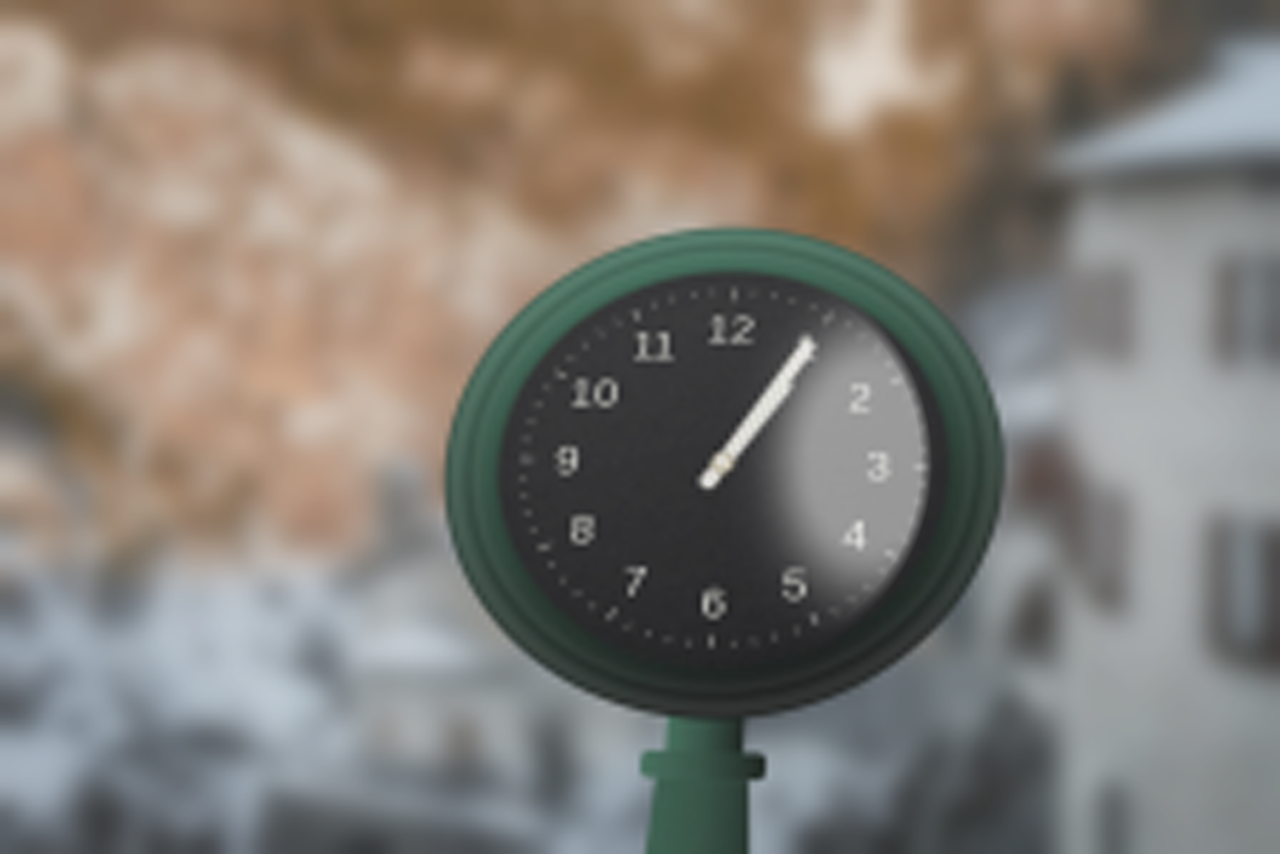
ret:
1,05
